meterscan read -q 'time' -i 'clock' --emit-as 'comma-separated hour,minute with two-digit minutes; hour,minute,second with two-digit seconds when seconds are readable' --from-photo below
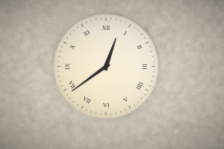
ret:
12,39
